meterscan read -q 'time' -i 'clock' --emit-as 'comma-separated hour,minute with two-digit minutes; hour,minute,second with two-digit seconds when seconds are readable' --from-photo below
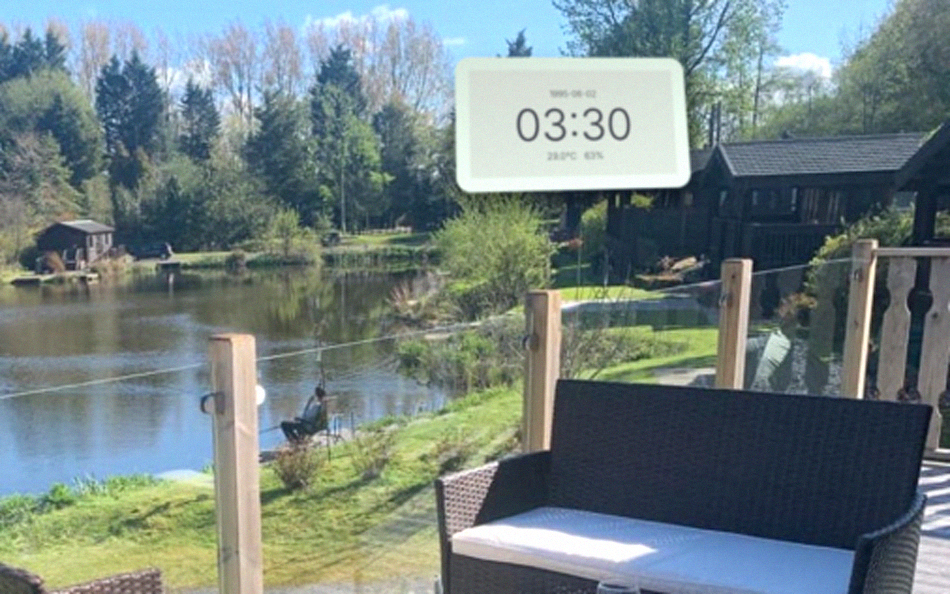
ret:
3,30
